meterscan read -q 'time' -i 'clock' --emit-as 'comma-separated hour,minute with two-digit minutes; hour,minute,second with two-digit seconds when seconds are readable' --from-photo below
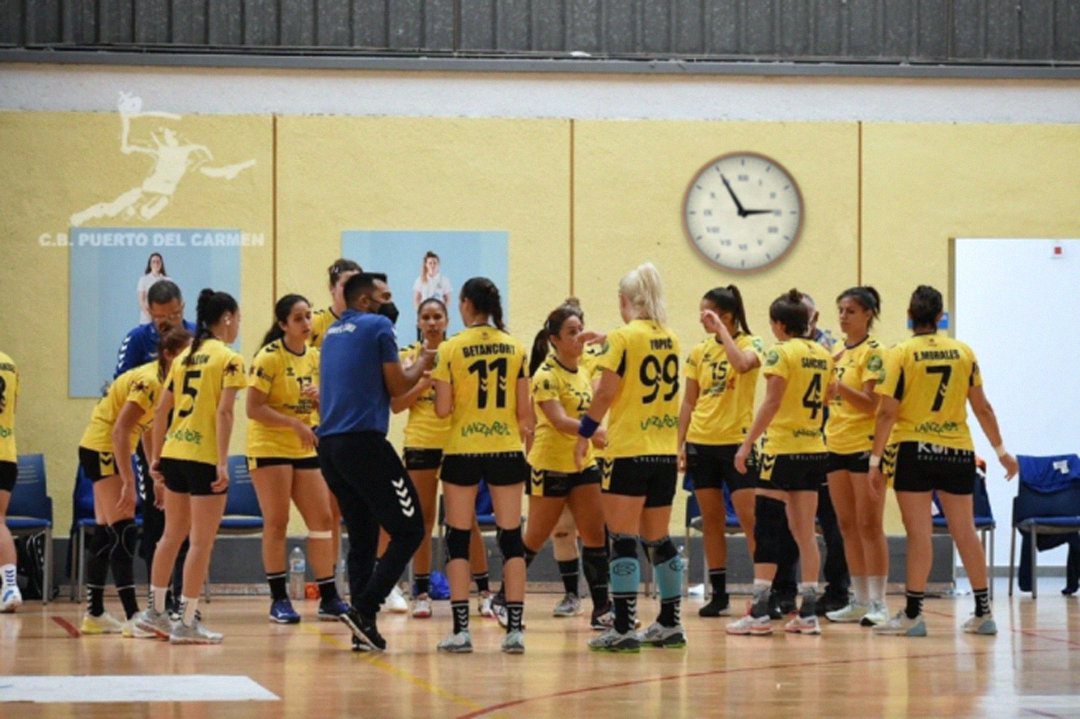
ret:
2,55
